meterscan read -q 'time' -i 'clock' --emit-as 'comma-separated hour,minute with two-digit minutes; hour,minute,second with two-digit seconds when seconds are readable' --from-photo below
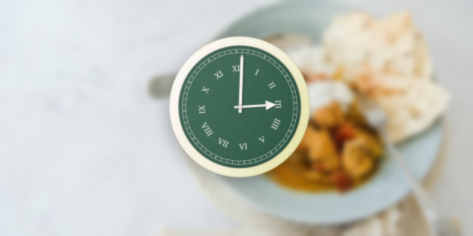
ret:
3,01
